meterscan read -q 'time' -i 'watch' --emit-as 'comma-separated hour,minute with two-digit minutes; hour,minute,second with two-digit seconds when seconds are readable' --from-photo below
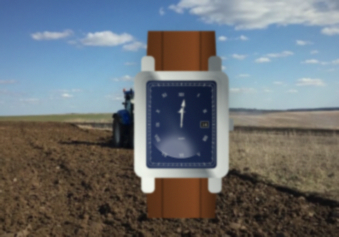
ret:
12,01
